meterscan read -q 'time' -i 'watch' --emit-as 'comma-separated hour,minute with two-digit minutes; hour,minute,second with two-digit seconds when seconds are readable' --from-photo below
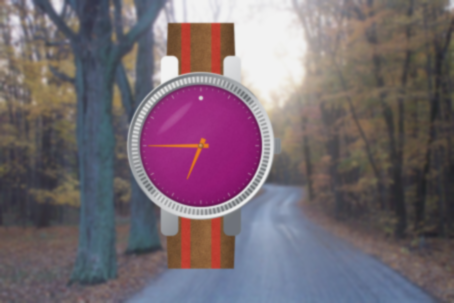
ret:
6,45
